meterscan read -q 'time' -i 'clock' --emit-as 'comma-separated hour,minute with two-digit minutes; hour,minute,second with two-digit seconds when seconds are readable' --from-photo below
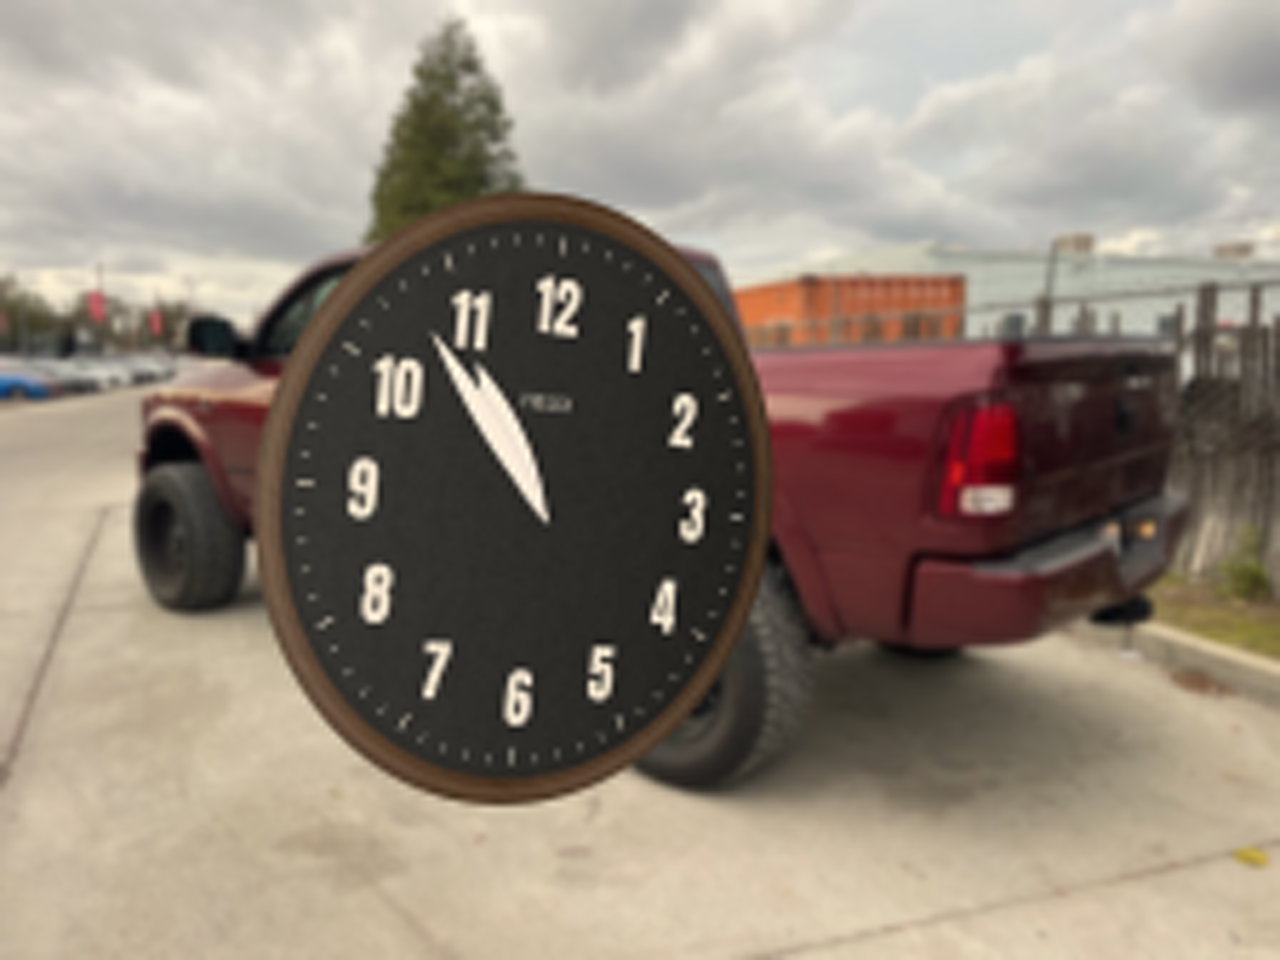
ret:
10,53
